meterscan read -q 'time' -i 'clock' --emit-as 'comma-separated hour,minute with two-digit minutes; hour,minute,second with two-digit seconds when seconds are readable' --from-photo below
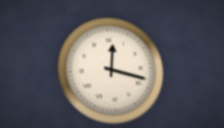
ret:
12,18
